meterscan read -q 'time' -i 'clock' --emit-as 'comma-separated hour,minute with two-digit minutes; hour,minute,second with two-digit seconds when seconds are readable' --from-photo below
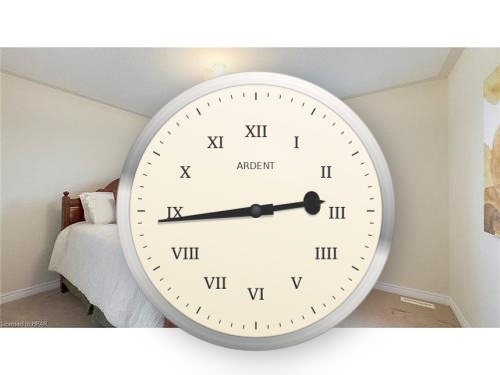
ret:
2,44
